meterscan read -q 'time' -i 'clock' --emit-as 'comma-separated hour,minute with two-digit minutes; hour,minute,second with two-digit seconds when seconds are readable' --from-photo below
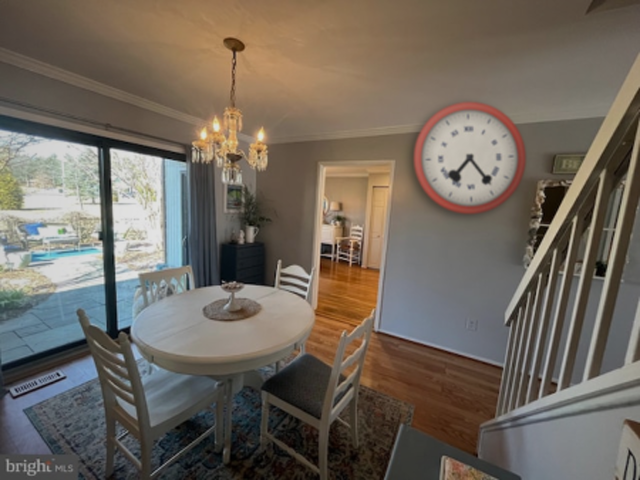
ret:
7,24
